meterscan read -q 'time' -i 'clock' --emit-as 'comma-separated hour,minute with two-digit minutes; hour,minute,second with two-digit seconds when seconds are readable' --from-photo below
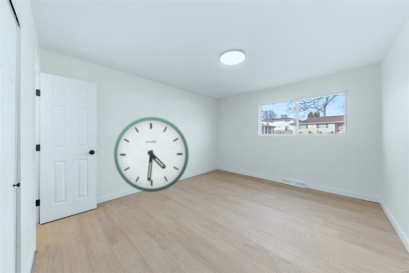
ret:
4,31
